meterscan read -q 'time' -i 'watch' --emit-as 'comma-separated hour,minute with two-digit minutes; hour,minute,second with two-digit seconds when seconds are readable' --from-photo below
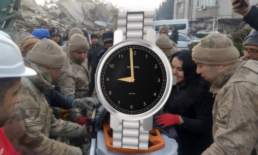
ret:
8,59
